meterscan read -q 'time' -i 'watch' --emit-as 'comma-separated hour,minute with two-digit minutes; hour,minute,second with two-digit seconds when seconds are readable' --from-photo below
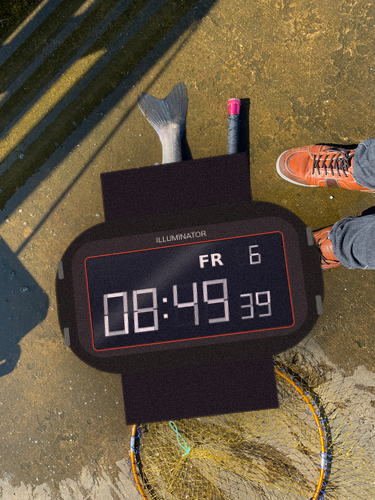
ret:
8,49,39
